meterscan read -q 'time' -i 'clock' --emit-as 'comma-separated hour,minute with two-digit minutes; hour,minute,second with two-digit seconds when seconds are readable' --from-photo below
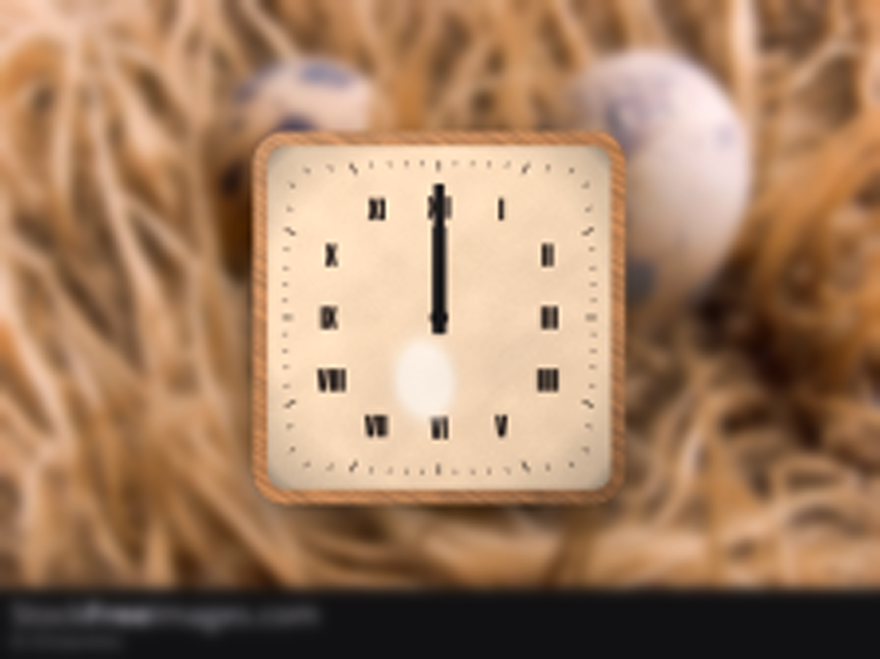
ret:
12,00
